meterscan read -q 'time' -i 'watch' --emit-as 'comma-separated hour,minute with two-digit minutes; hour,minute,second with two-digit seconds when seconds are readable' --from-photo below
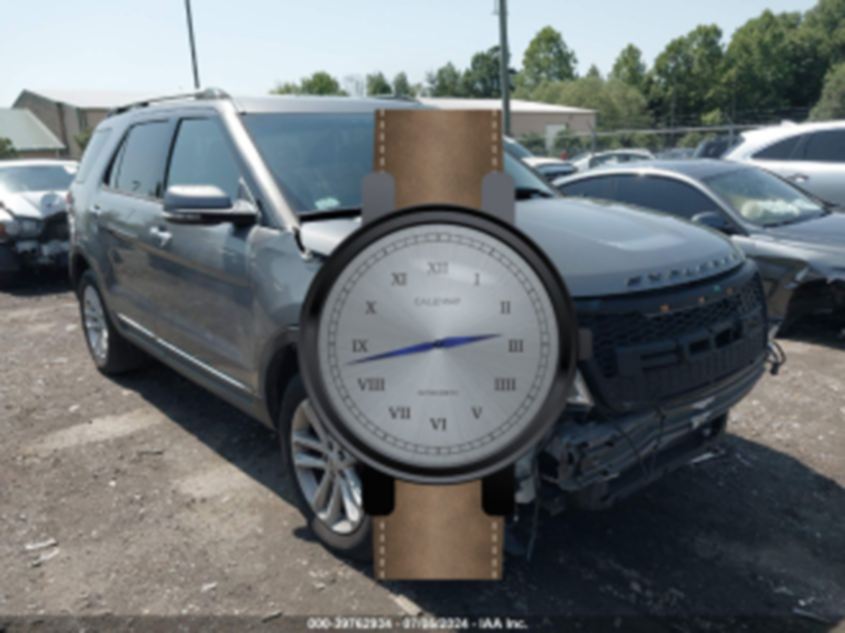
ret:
2,43
